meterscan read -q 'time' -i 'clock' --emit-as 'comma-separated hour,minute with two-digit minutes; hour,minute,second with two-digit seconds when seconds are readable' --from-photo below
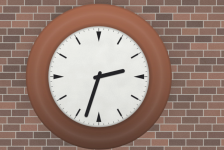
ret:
2,33
